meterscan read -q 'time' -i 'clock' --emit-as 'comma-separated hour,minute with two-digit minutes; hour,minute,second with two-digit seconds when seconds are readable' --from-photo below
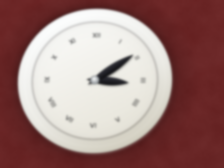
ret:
3,09
